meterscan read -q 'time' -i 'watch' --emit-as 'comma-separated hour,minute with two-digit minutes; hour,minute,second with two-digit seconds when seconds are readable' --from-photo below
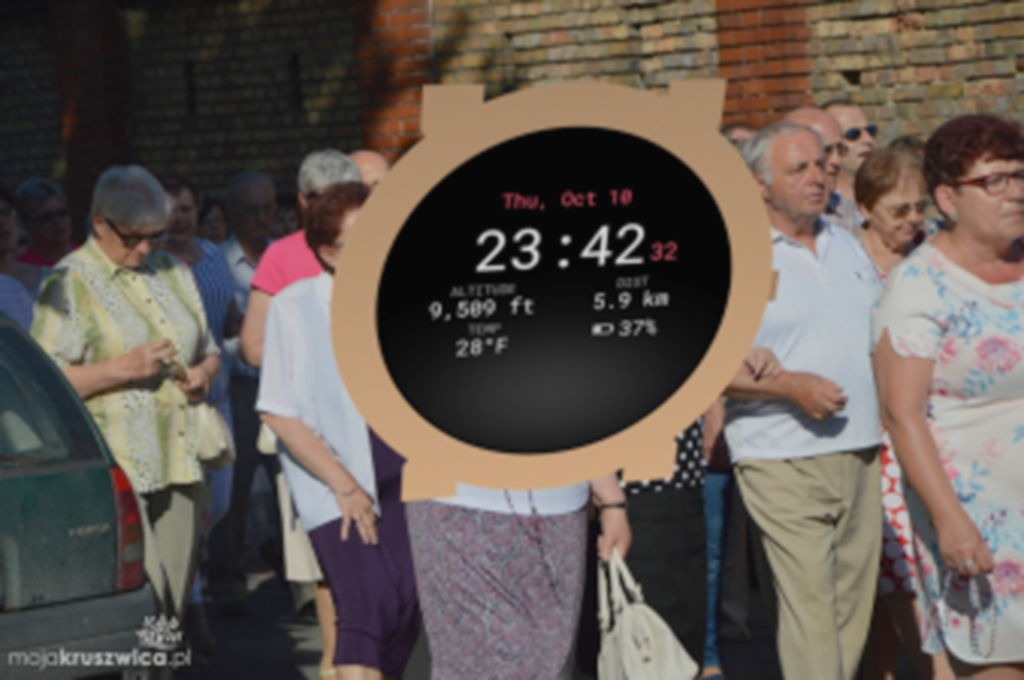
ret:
23,42
